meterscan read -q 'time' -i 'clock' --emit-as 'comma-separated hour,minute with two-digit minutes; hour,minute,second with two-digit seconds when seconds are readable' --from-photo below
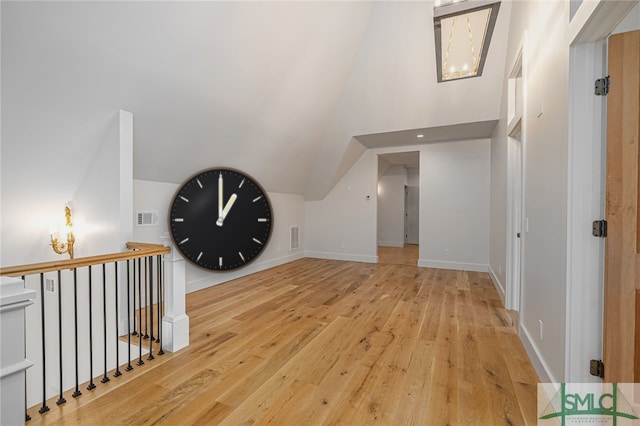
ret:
1,00
